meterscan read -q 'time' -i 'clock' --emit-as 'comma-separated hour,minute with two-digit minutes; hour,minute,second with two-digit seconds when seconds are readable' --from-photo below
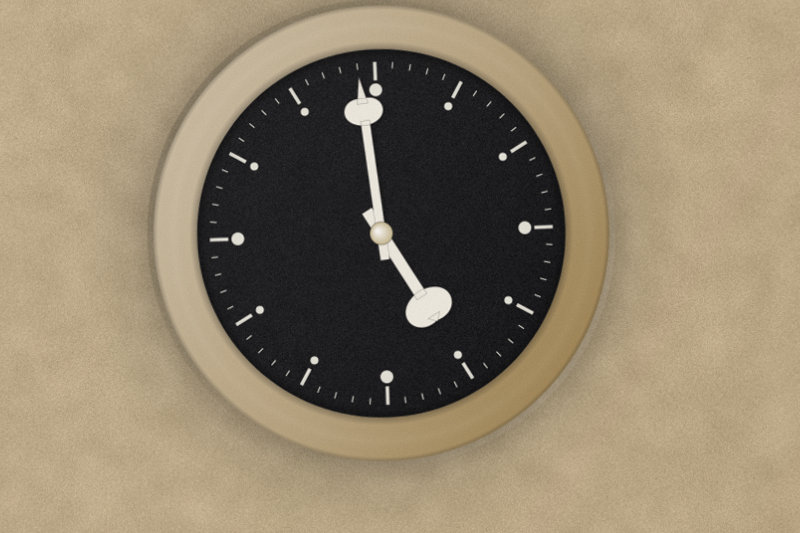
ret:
4,59
